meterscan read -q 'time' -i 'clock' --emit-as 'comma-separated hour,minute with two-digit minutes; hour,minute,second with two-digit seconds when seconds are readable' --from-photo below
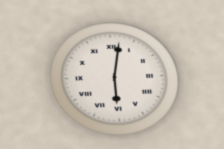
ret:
6,02
